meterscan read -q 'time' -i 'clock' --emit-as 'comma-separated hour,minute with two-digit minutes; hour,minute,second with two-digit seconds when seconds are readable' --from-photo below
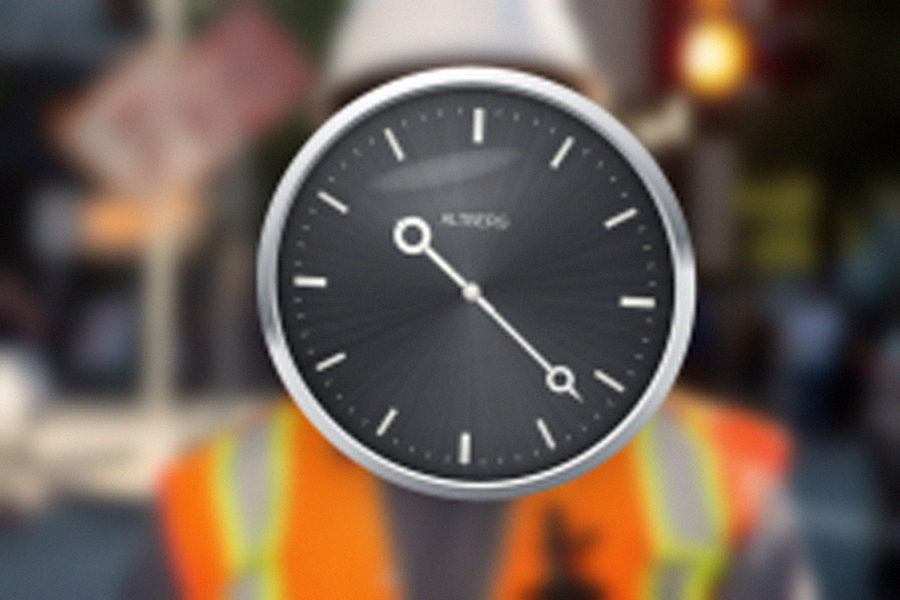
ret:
10,22
